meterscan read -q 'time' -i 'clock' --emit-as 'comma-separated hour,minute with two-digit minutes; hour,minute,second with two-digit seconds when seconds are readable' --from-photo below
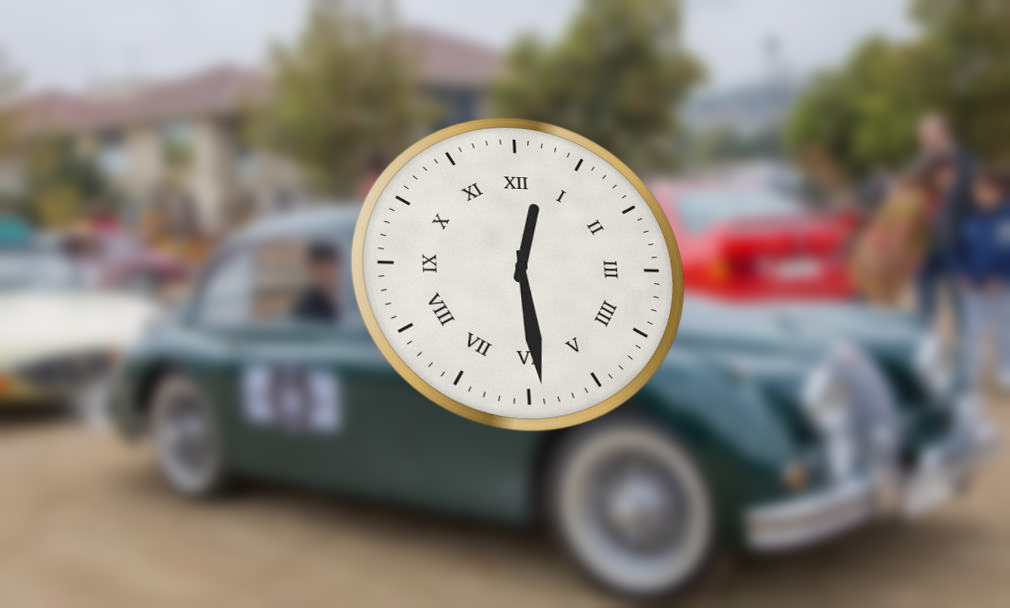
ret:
12,29
